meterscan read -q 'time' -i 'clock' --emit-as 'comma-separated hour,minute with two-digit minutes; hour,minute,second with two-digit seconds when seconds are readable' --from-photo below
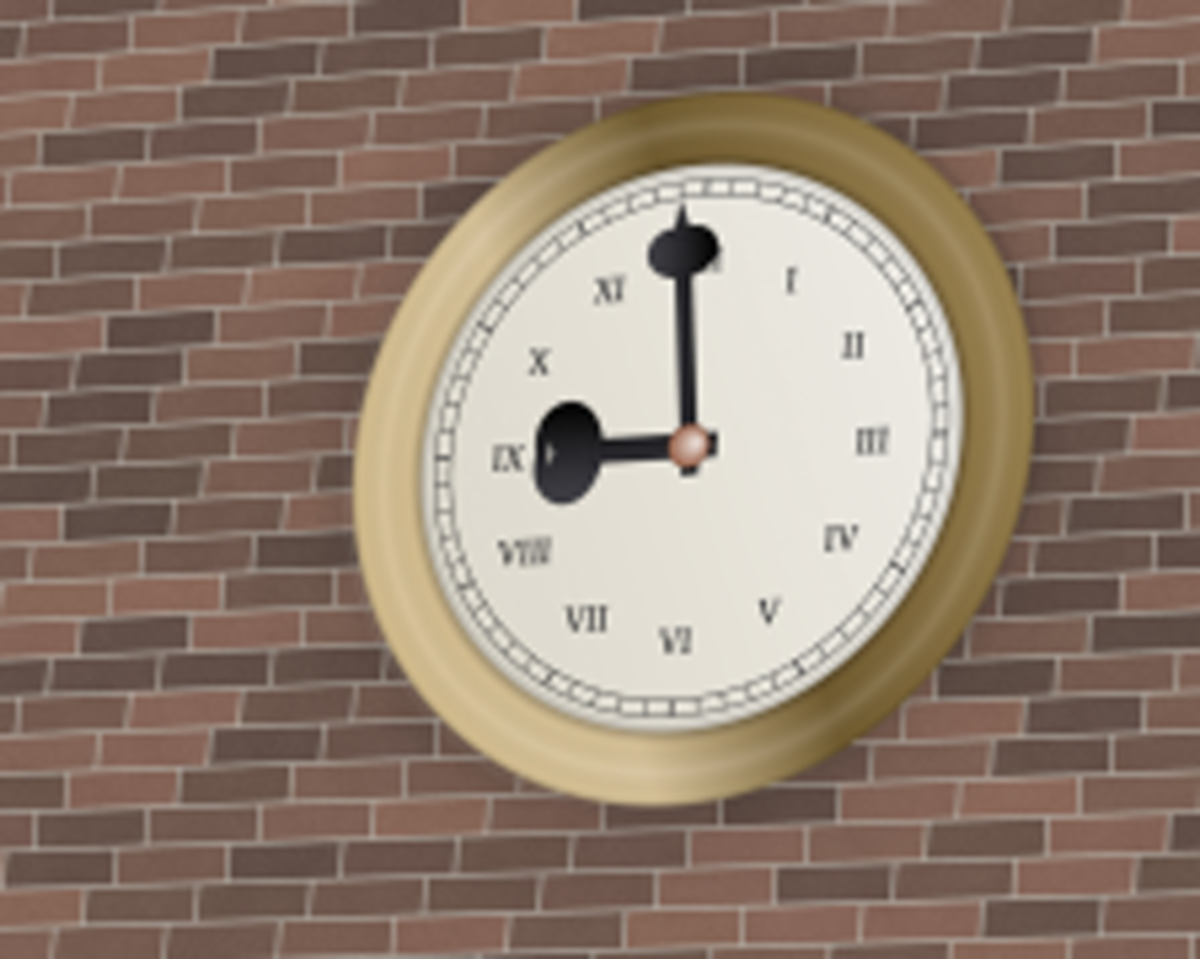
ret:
8,59
